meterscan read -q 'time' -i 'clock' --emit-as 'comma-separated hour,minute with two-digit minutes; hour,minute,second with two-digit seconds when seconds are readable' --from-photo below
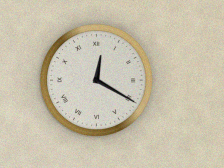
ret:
12,20
